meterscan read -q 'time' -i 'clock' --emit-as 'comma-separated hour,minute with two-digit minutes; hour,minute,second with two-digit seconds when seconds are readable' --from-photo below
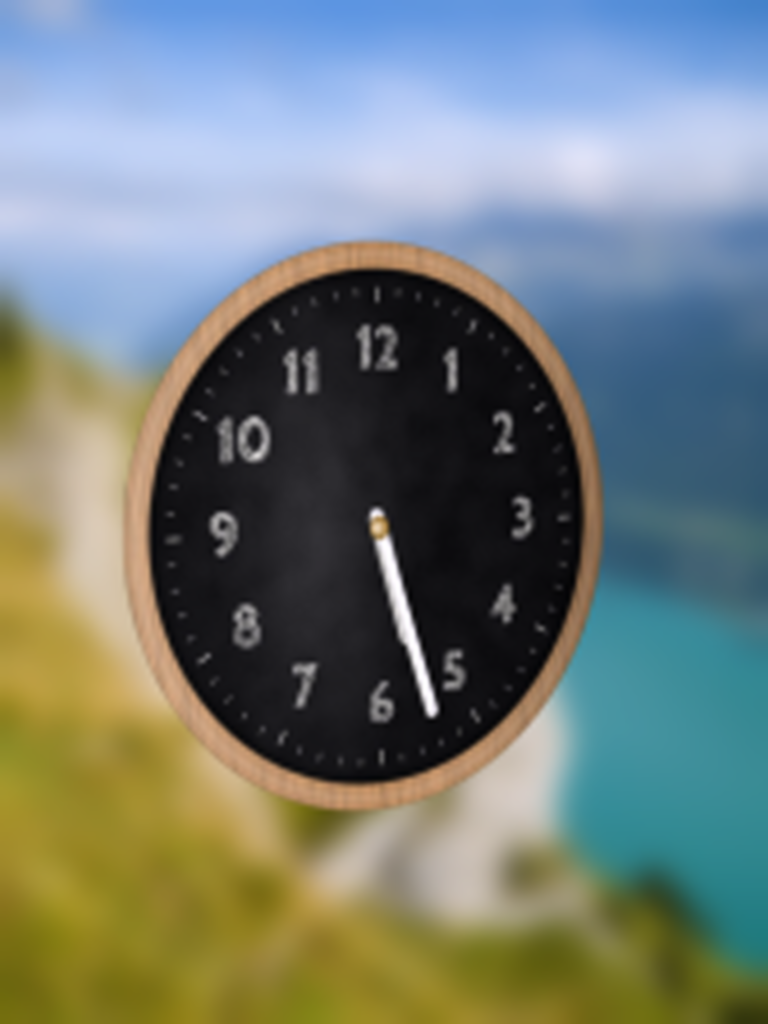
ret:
5,27
